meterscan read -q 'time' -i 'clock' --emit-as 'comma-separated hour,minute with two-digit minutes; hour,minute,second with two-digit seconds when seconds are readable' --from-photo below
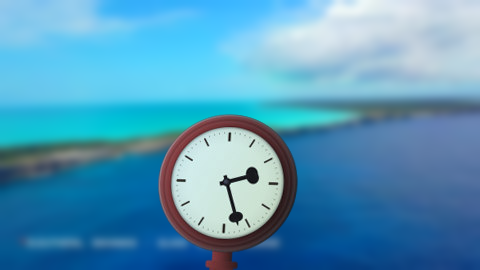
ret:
2,27
